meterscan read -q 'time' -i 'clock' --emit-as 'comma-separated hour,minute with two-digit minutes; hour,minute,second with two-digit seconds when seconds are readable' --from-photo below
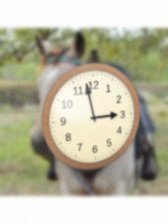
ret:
2,58
